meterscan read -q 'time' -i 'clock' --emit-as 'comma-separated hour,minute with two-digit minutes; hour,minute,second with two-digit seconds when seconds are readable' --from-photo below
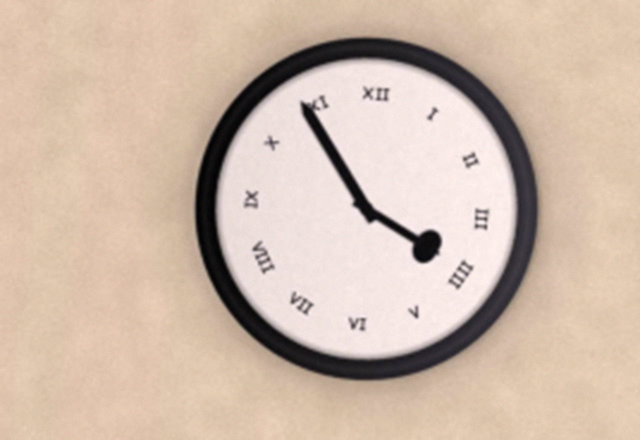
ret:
3,54
